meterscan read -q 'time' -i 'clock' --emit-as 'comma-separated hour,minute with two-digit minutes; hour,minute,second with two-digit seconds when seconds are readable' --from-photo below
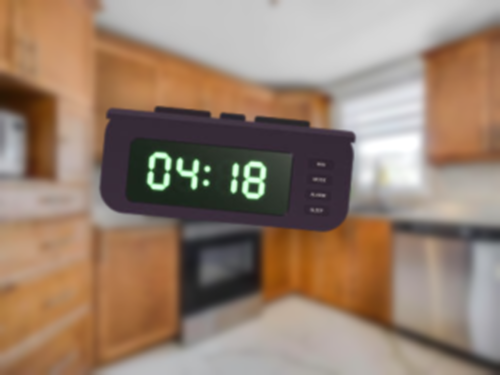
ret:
4,18
